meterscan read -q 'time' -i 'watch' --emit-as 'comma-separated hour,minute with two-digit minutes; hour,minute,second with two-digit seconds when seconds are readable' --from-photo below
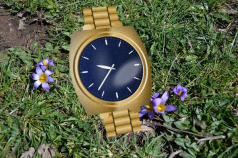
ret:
9,37
